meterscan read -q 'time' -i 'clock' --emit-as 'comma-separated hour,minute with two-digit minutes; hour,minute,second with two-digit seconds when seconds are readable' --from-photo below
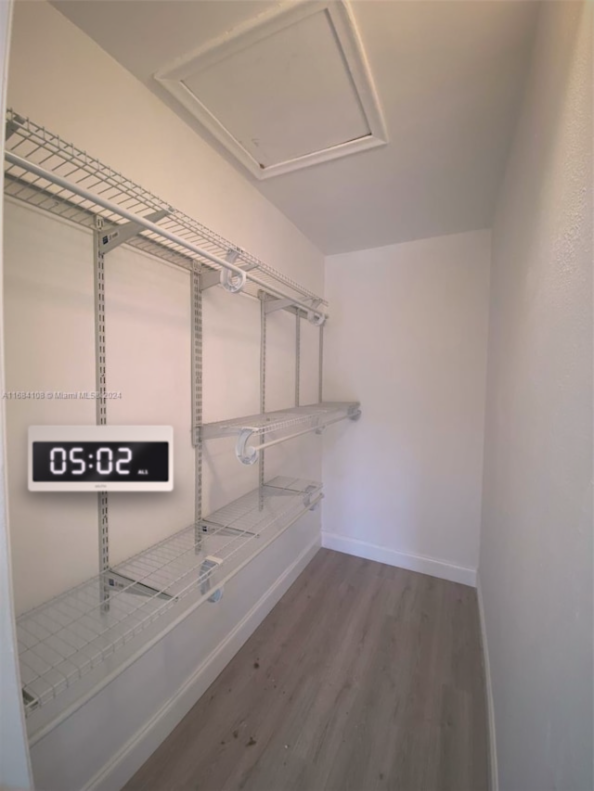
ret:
5,02
